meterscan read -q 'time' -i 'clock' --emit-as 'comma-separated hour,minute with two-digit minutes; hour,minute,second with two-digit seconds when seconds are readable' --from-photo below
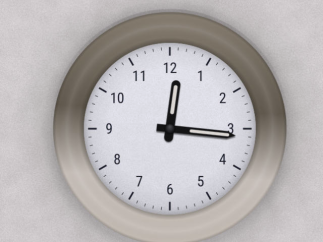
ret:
12,16
